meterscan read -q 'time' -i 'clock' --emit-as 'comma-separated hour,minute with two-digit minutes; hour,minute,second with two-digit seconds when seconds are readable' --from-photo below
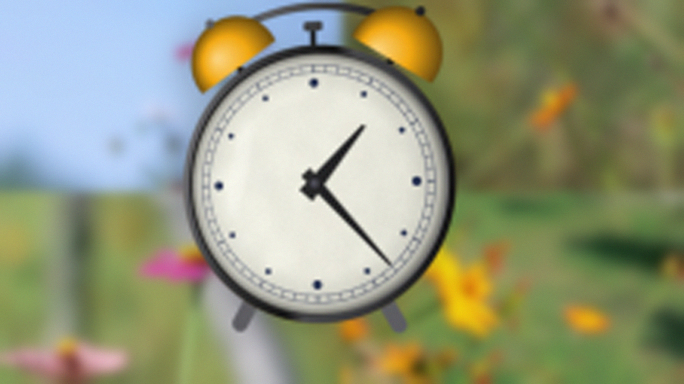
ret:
1,23
